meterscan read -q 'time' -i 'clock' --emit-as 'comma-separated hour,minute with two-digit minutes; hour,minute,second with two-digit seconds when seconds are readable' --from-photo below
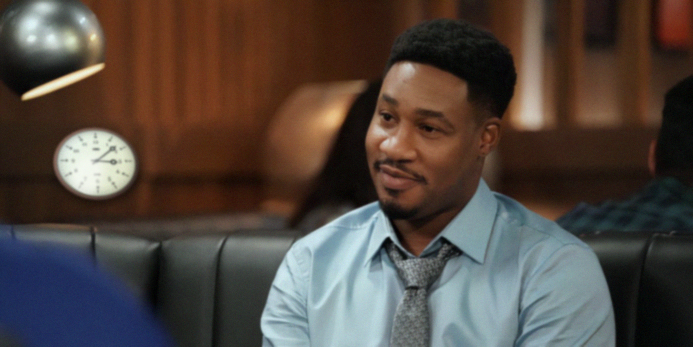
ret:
3,08
